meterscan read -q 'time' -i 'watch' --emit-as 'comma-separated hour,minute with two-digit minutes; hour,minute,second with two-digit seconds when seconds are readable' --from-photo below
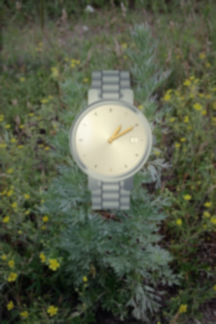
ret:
1,10
